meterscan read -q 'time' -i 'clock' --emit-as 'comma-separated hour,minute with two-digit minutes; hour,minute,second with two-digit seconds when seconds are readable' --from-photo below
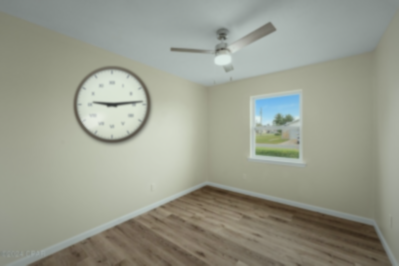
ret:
9,14
